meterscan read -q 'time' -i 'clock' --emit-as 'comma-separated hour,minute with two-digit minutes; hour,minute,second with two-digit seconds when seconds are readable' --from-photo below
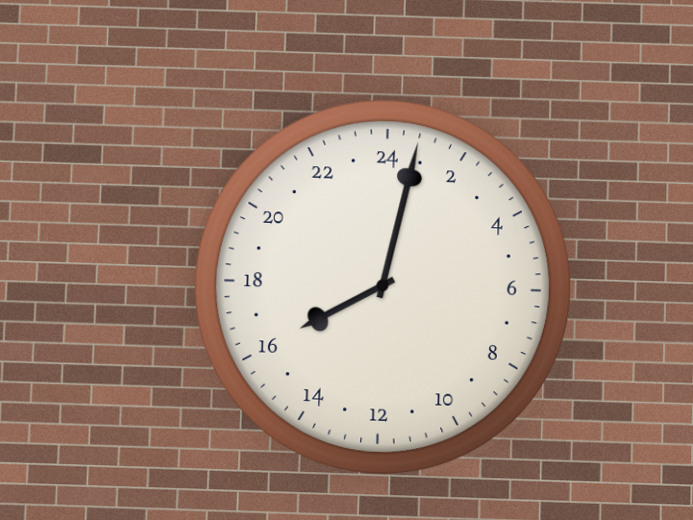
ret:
16,02
